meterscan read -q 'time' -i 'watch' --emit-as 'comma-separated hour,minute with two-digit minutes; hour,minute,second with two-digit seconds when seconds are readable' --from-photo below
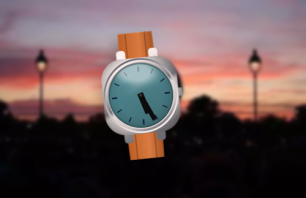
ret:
5,26
